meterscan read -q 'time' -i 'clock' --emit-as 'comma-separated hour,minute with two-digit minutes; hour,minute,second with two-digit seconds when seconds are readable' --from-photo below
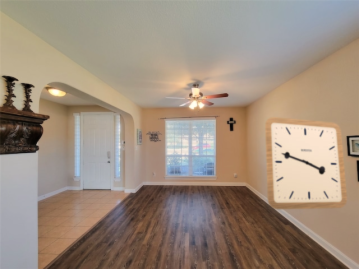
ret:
3,48
